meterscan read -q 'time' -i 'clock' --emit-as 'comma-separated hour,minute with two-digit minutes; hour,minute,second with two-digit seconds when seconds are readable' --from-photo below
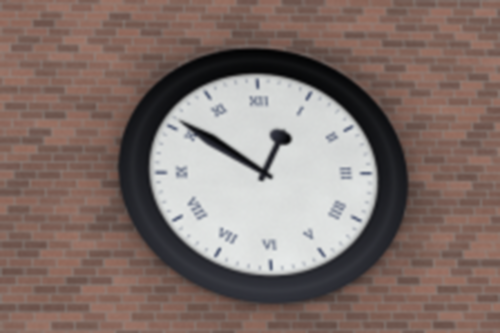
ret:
12,51
